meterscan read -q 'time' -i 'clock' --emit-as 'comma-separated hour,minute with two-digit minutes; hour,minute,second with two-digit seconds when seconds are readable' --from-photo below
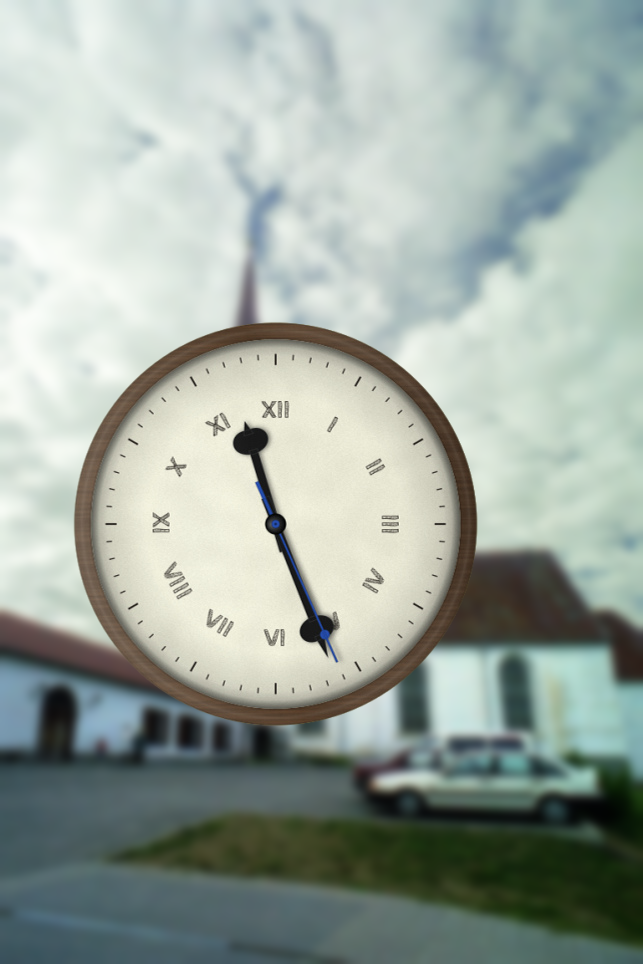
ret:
11,26,26
